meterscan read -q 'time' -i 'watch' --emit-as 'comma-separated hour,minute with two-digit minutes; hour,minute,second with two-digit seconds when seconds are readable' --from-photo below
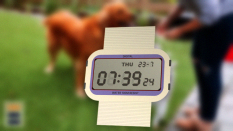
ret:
7,39,24
